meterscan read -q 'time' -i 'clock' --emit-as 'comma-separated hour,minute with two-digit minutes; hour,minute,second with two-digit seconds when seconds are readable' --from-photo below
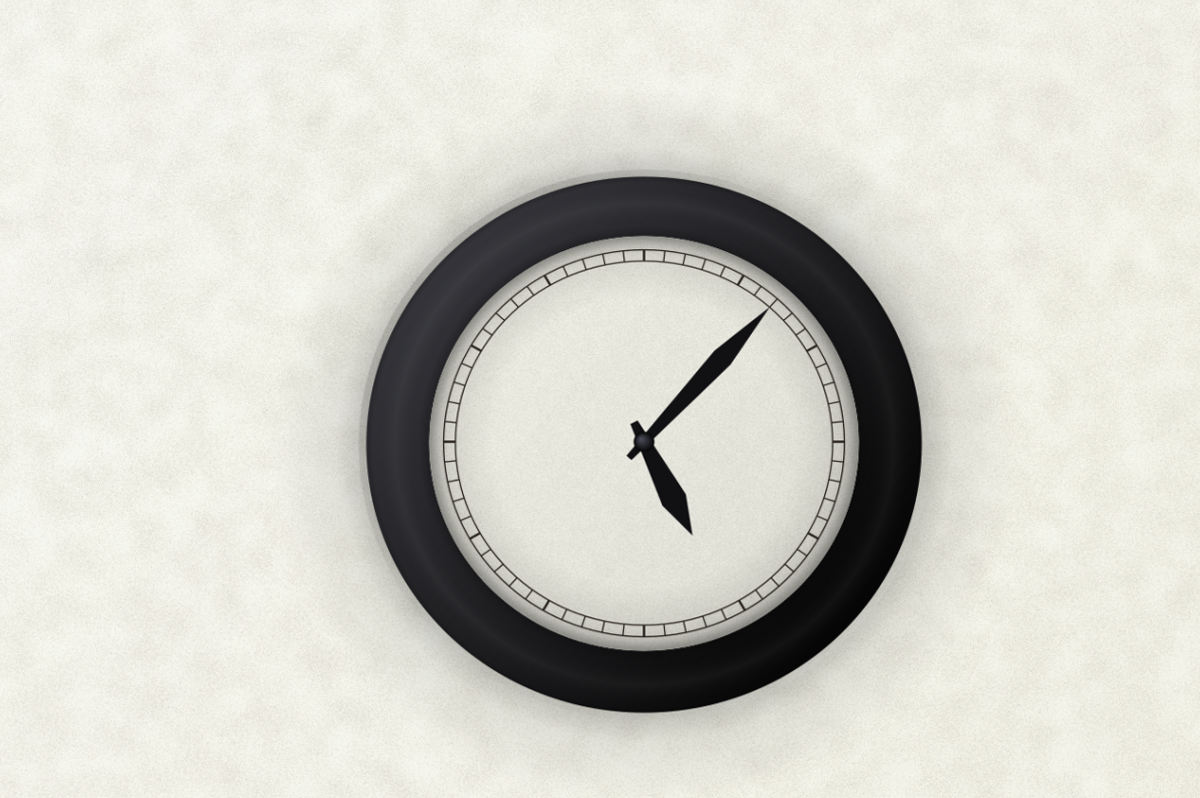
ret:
5,07
